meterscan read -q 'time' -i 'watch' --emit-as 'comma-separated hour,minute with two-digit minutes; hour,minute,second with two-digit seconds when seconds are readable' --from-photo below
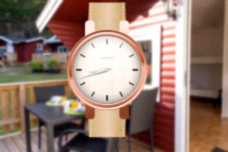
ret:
8,42
